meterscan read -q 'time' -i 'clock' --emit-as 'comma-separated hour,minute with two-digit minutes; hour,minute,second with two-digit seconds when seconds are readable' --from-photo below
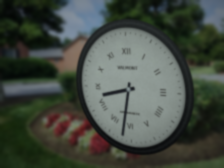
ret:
8,32
